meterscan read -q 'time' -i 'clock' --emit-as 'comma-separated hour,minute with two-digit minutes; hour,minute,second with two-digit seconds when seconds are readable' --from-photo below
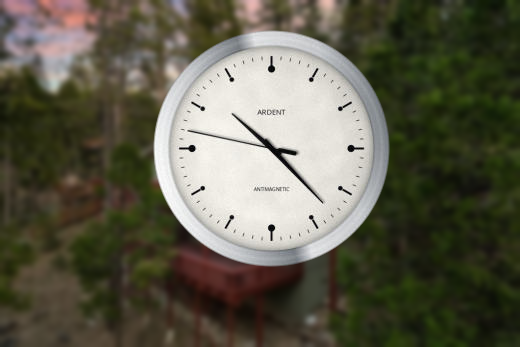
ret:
10,22,47
